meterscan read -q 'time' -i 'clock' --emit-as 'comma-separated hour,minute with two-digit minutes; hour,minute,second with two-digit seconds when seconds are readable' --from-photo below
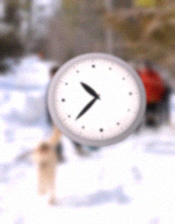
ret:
10,38
